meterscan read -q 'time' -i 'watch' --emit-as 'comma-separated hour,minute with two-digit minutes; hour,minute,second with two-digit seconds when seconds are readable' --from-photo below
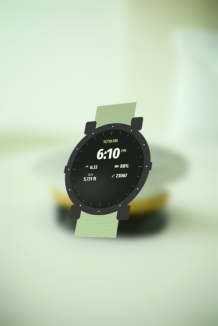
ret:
6,10
